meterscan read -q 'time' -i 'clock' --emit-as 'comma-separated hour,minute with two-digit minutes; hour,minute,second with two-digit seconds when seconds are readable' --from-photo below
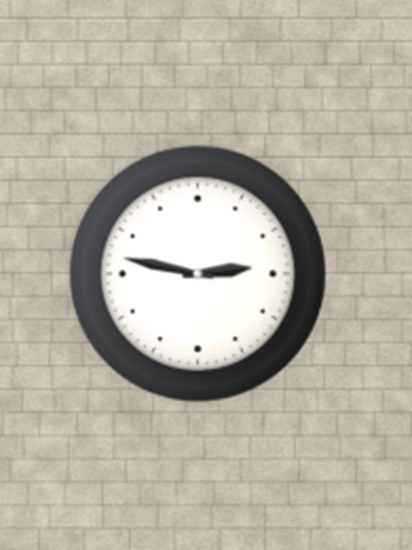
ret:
2,47
